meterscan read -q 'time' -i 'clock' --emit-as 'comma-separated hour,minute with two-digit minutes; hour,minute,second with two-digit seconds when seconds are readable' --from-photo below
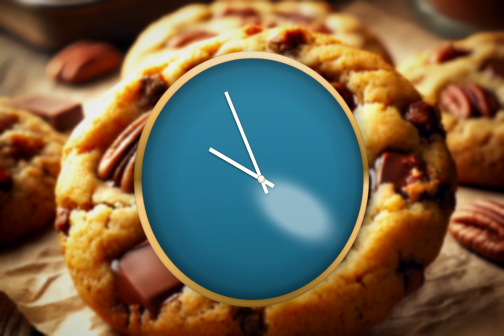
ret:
9,56
